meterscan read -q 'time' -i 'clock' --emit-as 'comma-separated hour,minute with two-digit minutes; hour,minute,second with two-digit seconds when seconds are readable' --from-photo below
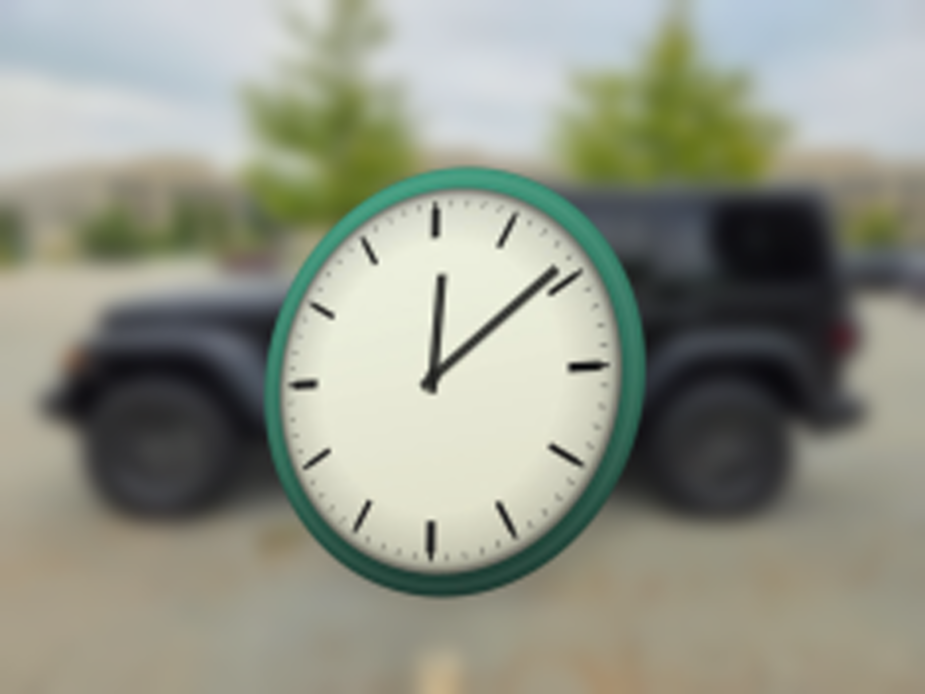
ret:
12,09
